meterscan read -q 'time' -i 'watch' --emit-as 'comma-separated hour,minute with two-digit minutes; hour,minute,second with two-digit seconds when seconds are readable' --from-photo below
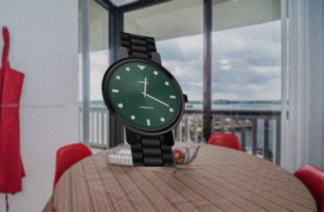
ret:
12,19
